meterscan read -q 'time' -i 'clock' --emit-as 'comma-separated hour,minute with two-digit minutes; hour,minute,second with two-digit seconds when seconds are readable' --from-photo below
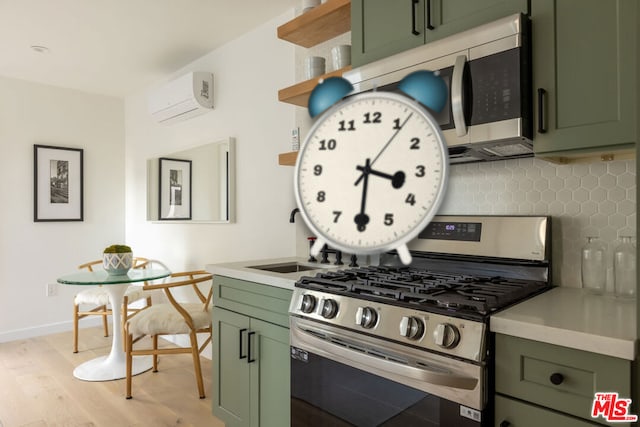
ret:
3,30,06
